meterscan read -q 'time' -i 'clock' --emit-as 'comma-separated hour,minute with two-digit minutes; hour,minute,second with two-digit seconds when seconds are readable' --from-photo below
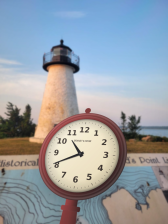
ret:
10,41
